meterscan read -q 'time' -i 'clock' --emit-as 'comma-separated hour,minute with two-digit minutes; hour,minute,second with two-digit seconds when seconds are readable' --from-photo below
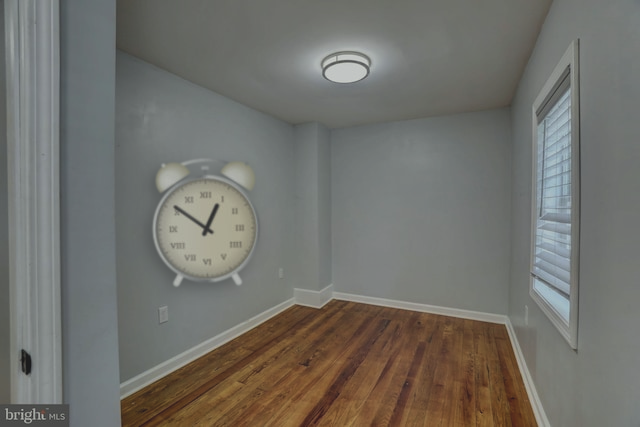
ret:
12,51
